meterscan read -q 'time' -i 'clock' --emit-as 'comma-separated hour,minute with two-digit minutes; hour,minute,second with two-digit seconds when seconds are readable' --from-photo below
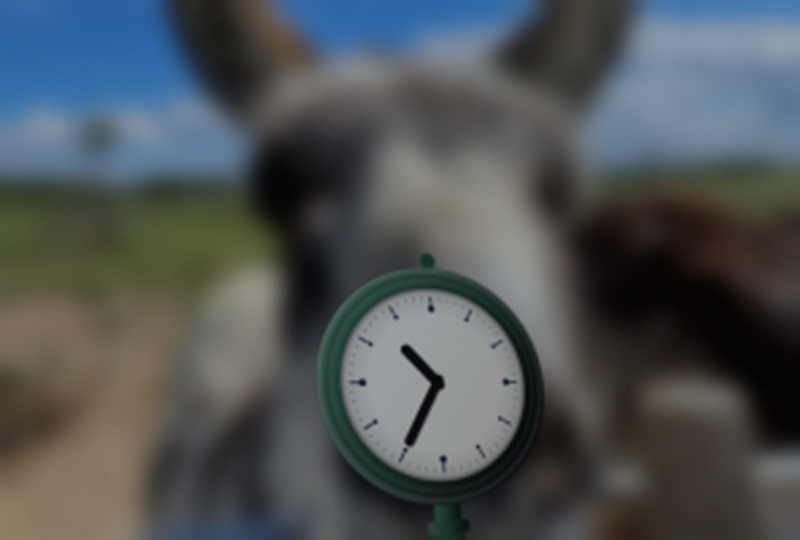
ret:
10,35
